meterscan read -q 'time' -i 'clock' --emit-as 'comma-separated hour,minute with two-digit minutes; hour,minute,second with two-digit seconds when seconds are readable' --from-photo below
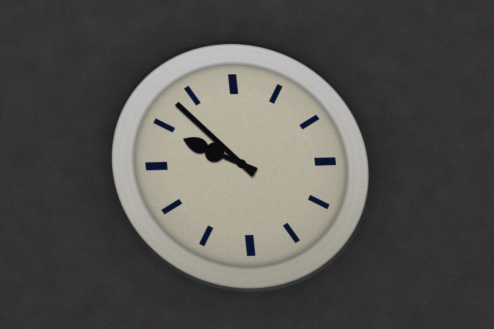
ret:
9,53
